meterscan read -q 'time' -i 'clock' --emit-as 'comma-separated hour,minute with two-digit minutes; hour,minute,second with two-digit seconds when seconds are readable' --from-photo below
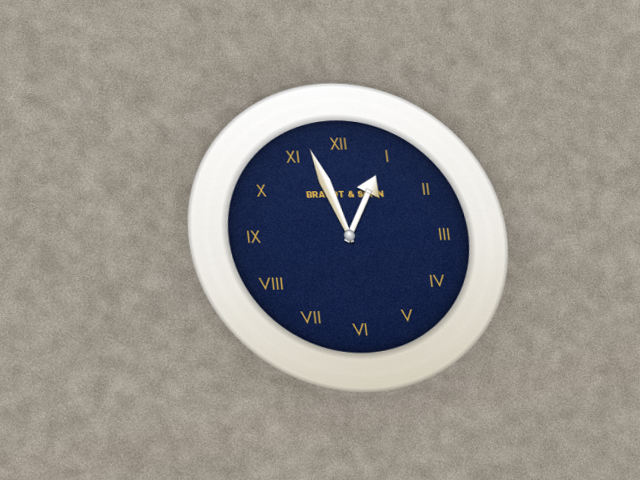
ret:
12,57
